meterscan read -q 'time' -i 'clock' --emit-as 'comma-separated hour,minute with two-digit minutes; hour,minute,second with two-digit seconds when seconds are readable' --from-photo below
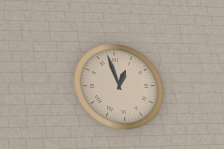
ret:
12,58
